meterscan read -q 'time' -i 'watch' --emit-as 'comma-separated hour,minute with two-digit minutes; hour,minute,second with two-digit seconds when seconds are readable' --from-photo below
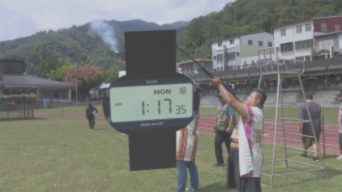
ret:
1,17
